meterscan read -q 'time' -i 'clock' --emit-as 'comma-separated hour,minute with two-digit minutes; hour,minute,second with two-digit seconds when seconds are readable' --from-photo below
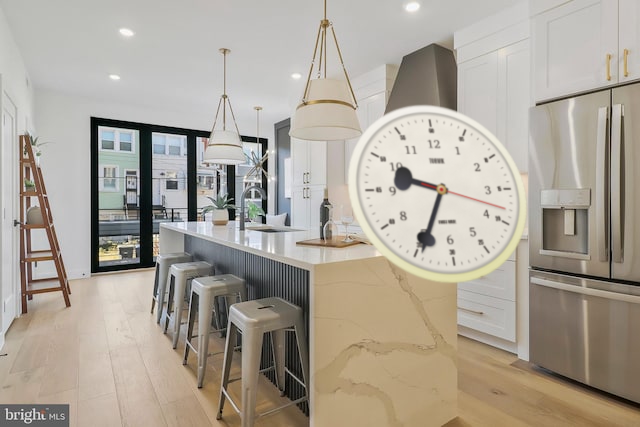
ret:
9,34,18
